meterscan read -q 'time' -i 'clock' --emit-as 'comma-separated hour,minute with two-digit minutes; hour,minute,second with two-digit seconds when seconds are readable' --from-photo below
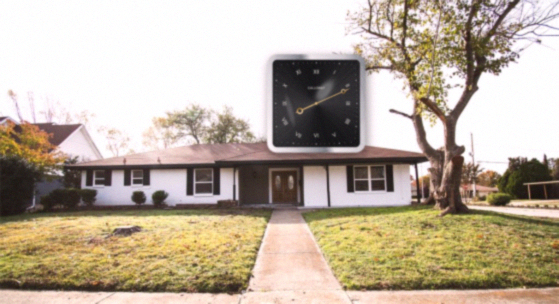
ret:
8,11
